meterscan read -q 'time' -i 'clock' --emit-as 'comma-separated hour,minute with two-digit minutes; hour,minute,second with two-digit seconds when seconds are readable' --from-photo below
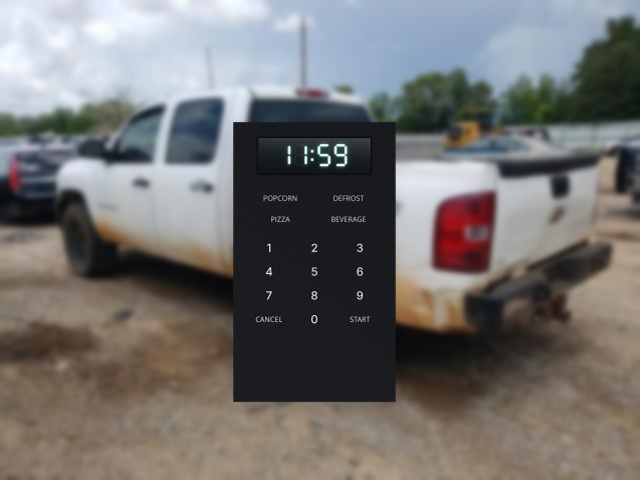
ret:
11,59
